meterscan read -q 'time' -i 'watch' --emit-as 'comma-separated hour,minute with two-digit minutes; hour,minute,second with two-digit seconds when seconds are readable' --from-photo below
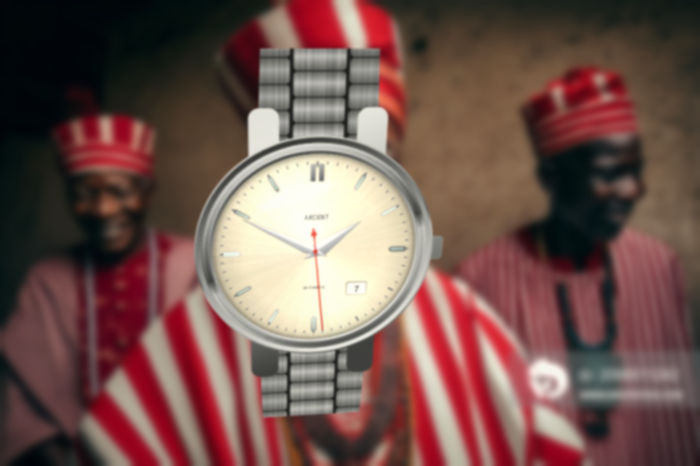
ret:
1,49,29
